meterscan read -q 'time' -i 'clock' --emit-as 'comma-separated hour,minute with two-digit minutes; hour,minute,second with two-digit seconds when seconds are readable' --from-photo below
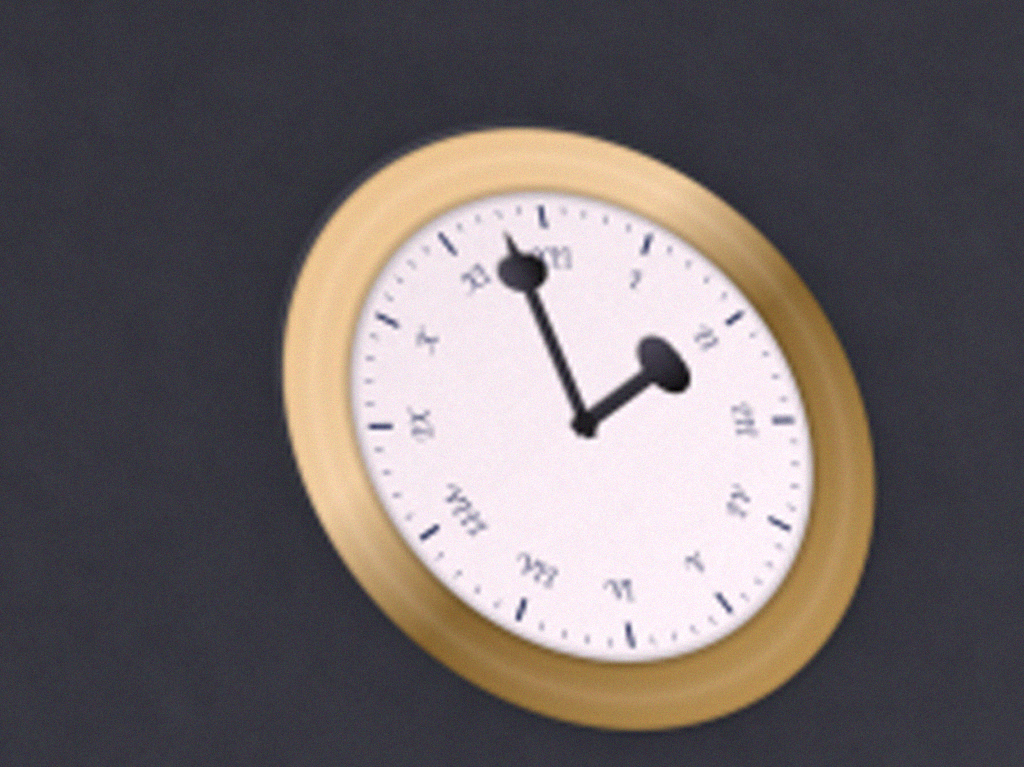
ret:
1,58
